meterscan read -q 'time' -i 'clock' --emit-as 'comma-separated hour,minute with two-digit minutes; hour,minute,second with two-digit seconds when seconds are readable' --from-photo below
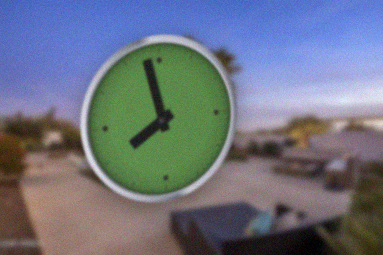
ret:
7,58
